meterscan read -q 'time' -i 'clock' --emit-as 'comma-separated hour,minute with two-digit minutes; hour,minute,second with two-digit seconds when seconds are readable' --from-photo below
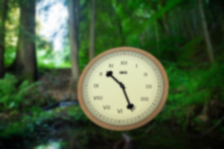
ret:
10,26
